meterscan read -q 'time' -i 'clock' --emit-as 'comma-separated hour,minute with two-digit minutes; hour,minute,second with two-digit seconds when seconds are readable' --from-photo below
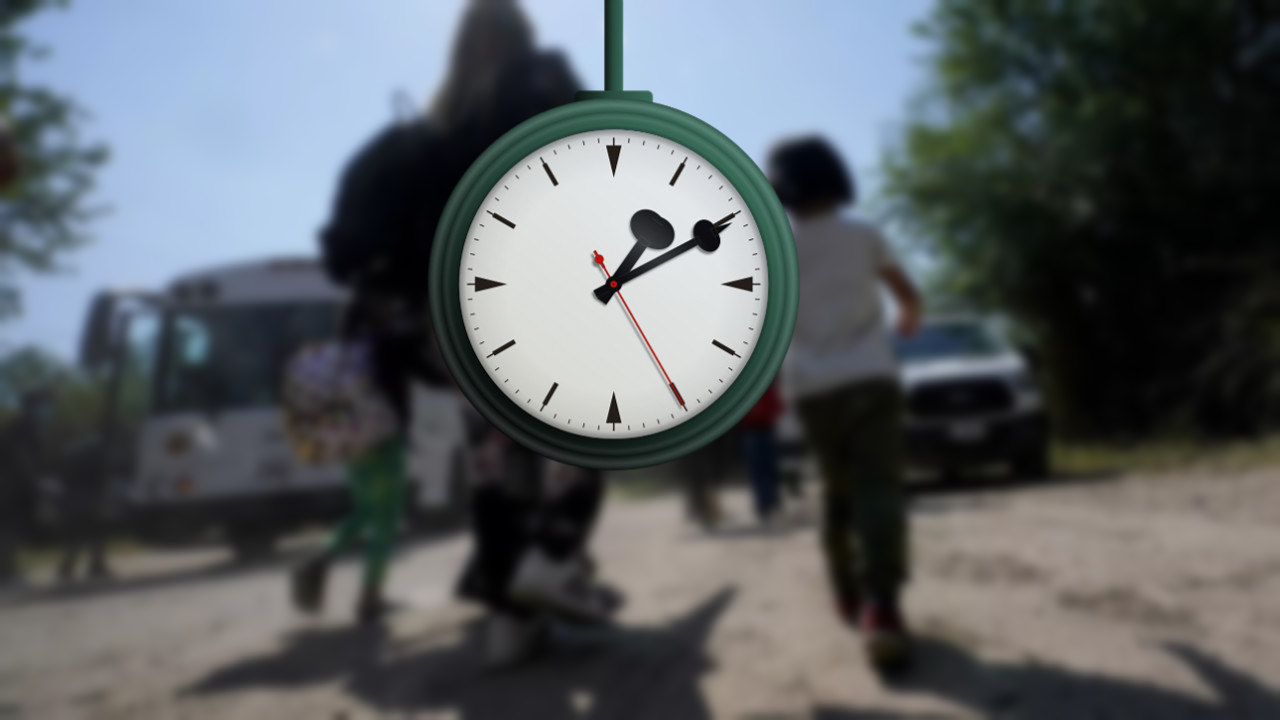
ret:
1,10,25
